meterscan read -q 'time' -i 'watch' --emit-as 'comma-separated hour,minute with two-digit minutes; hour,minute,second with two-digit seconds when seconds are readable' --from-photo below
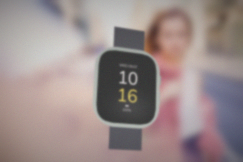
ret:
10,16
